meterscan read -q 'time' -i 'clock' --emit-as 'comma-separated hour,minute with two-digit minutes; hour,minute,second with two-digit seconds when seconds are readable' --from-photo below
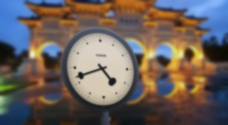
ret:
4,42
